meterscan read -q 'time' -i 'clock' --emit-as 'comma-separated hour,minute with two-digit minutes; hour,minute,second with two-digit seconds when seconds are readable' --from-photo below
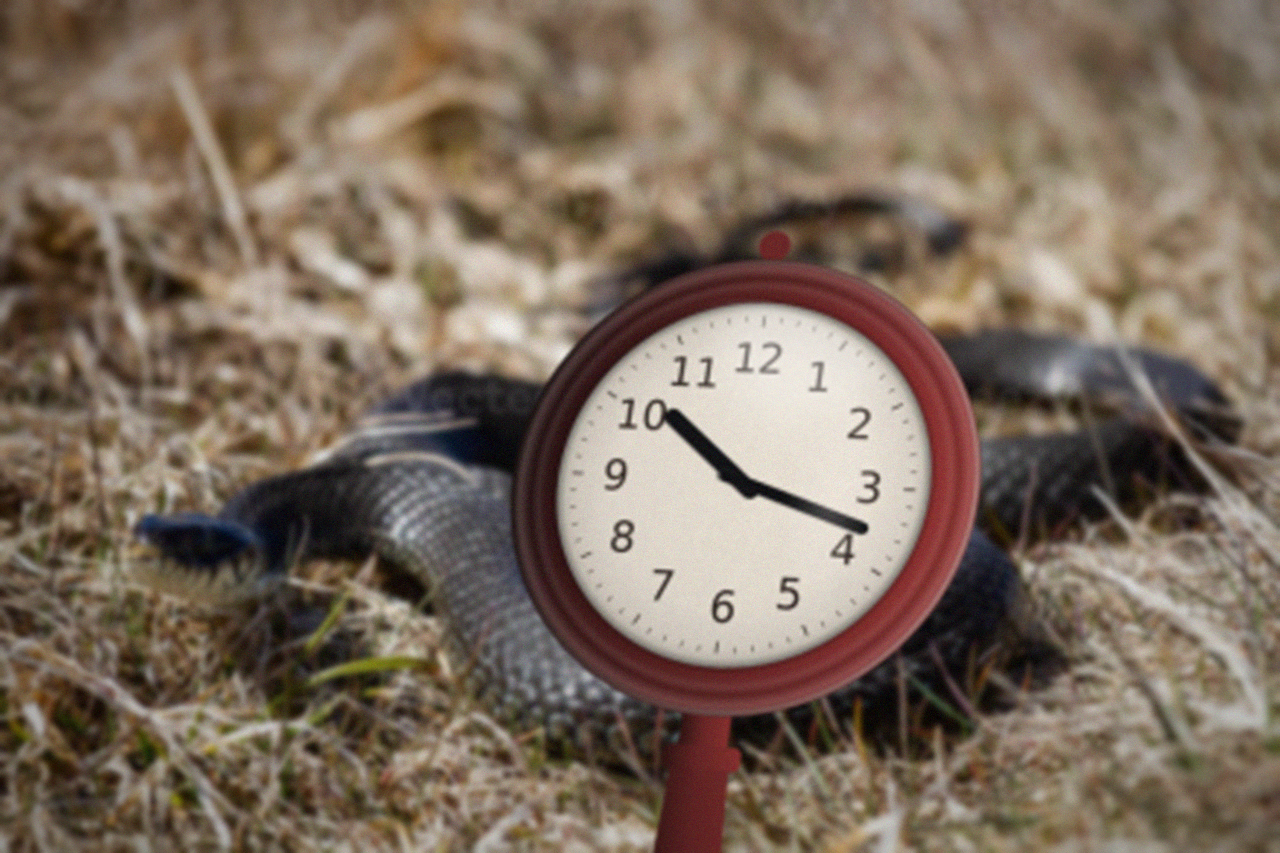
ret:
10,18
